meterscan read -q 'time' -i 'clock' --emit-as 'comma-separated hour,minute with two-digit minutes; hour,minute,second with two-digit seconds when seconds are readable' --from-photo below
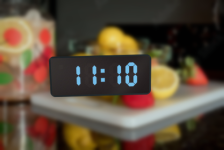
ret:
11,10
